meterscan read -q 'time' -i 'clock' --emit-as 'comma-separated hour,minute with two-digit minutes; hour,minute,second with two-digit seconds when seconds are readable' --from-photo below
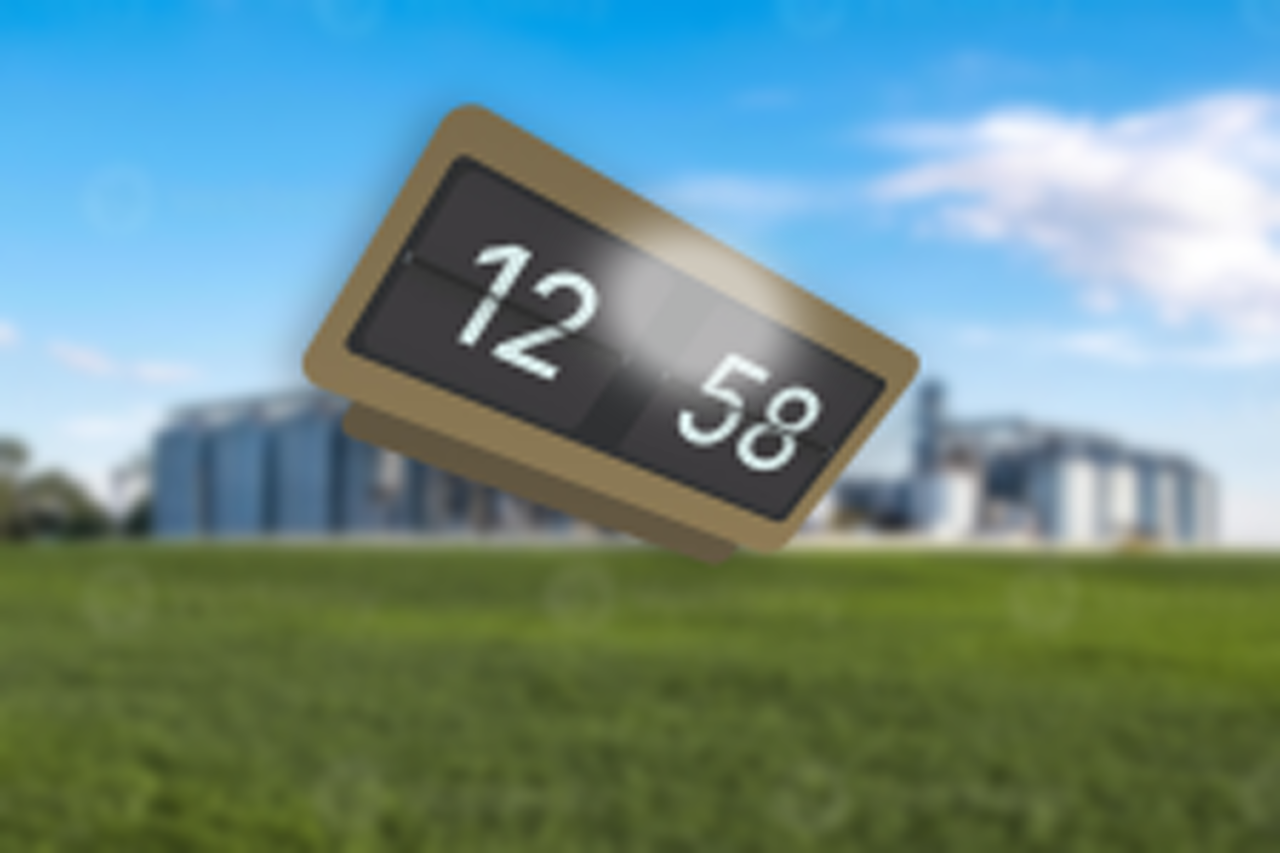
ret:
12,58
